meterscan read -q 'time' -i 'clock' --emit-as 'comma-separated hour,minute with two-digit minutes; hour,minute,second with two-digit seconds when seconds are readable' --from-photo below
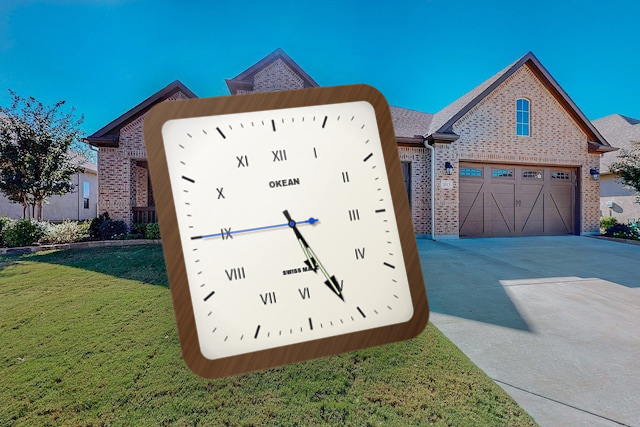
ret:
5,25,45
